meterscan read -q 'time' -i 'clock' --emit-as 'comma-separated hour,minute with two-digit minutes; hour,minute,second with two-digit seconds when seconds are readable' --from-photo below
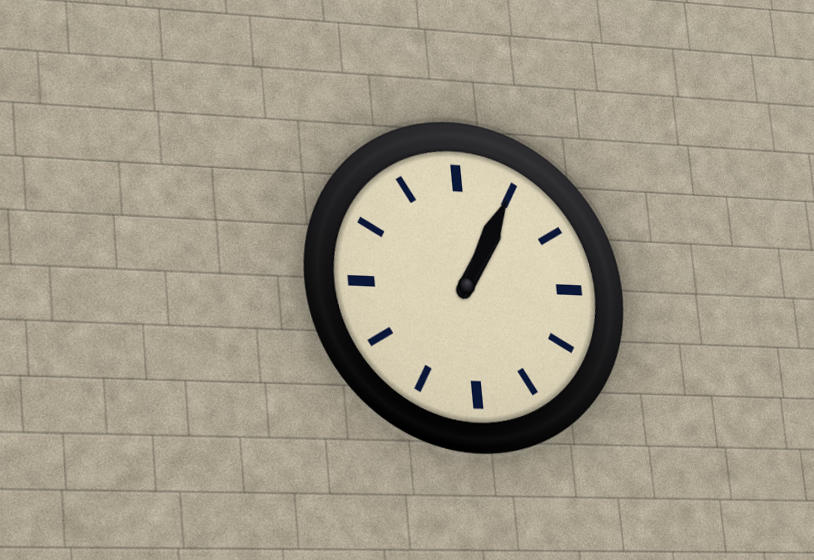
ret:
1,05
